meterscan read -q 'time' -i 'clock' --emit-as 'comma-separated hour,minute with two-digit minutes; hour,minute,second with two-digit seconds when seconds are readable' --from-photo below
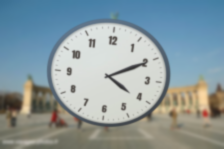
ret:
4,10
